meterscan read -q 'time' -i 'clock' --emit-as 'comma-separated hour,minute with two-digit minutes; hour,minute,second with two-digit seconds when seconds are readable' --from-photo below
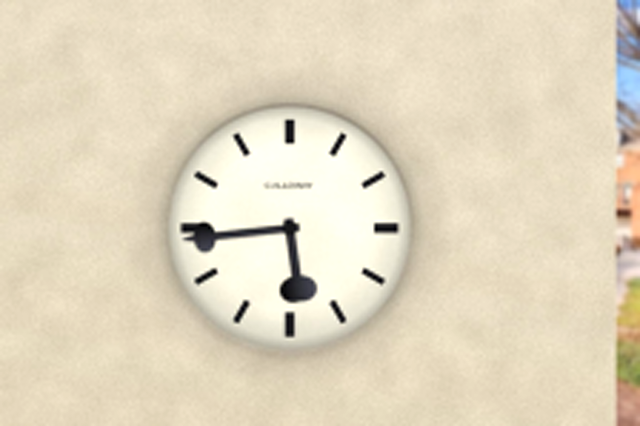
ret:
5,44
